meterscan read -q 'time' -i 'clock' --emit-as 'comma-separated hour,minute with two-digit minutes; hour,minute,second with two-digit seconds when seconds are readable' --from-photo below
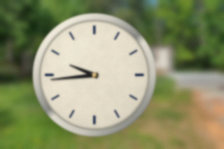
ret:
9,44
